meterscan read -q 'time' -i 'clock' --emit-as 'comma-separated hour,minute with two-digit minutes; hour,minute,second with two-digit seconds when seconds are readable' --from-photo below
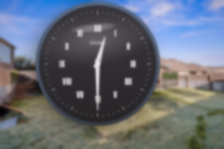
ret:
12,30
